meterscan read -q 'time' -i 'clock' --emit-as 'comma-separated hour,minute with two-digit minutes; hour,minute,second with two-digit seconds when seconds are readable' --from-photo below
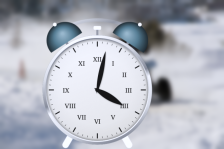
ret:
4,02
